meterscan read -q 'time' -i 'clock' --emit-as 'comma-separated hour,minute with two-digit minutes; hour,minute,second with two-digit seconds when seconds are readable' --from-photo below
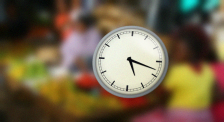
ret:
5,18
